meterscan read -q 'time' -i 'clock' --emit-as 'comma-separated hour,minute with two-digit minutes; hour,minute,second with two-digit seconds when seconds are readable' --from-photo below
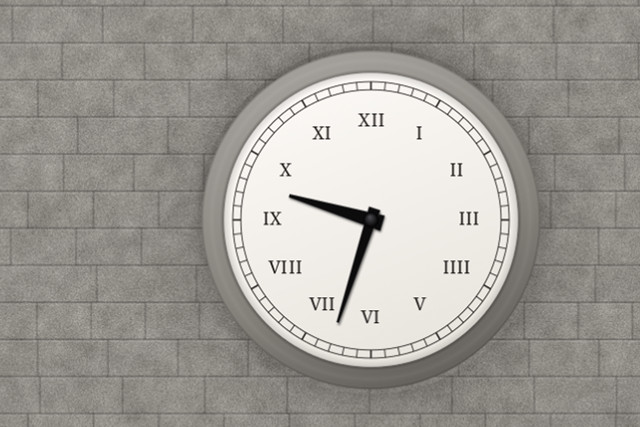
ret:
9,33
